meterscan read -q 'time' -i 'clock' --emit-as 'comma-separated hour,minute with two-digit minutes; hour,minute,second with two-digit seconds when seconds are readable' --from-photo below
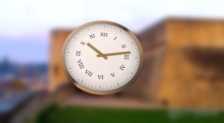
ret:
10,13
